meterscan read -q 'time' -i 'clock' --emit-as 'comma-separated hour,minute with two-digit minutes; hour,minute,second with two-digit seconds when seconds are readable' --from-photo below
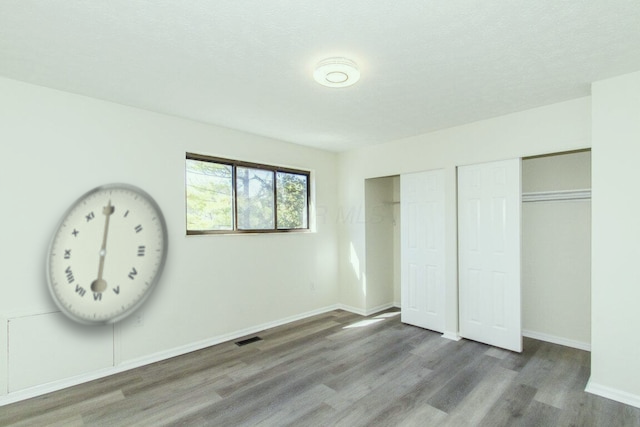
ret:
6,00
